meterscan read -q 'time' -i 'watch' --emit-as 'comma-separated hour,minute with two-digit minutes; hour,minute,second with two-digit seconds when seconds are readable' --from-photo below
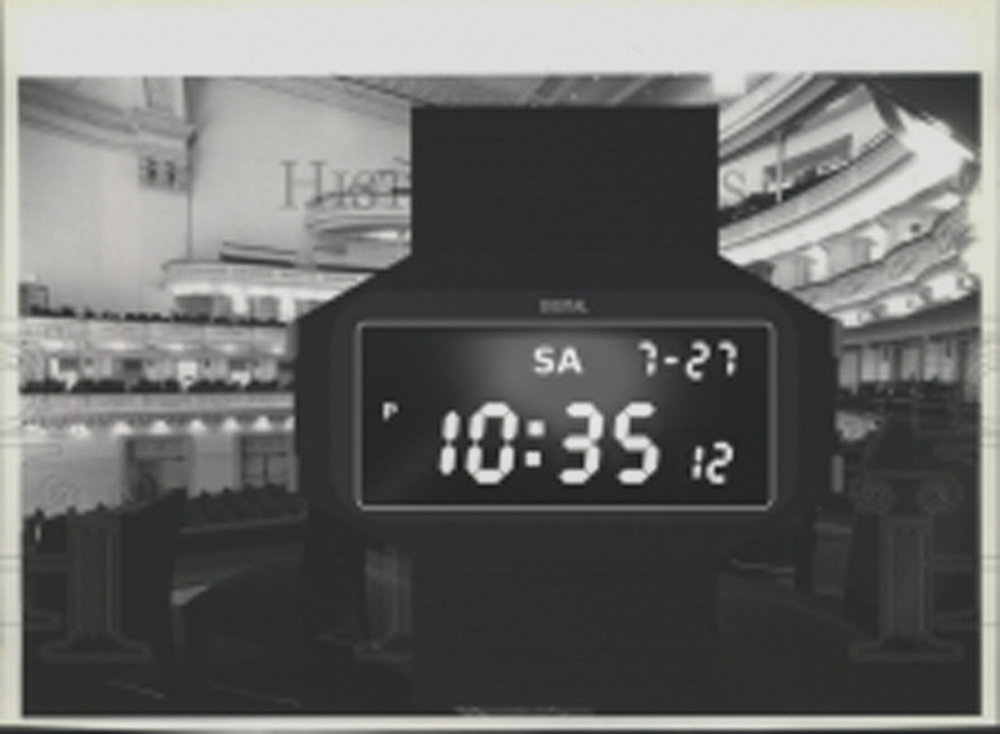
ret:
10,35,12
